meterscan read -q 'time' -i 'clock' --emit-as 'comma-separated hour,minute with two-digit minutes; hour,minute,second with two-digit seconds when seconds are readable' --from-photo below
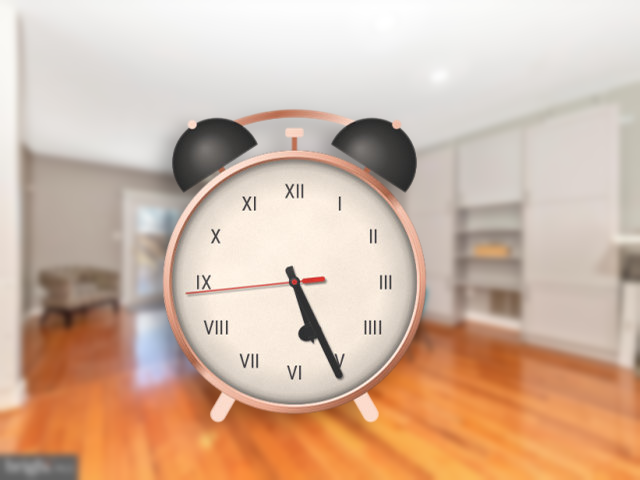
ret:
5,25,44
